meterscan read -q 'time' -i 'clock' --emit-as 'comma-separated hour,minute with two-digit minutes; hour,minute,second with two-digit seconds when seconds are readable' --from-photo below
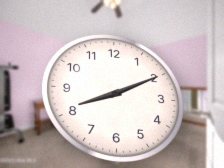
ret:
8,10
